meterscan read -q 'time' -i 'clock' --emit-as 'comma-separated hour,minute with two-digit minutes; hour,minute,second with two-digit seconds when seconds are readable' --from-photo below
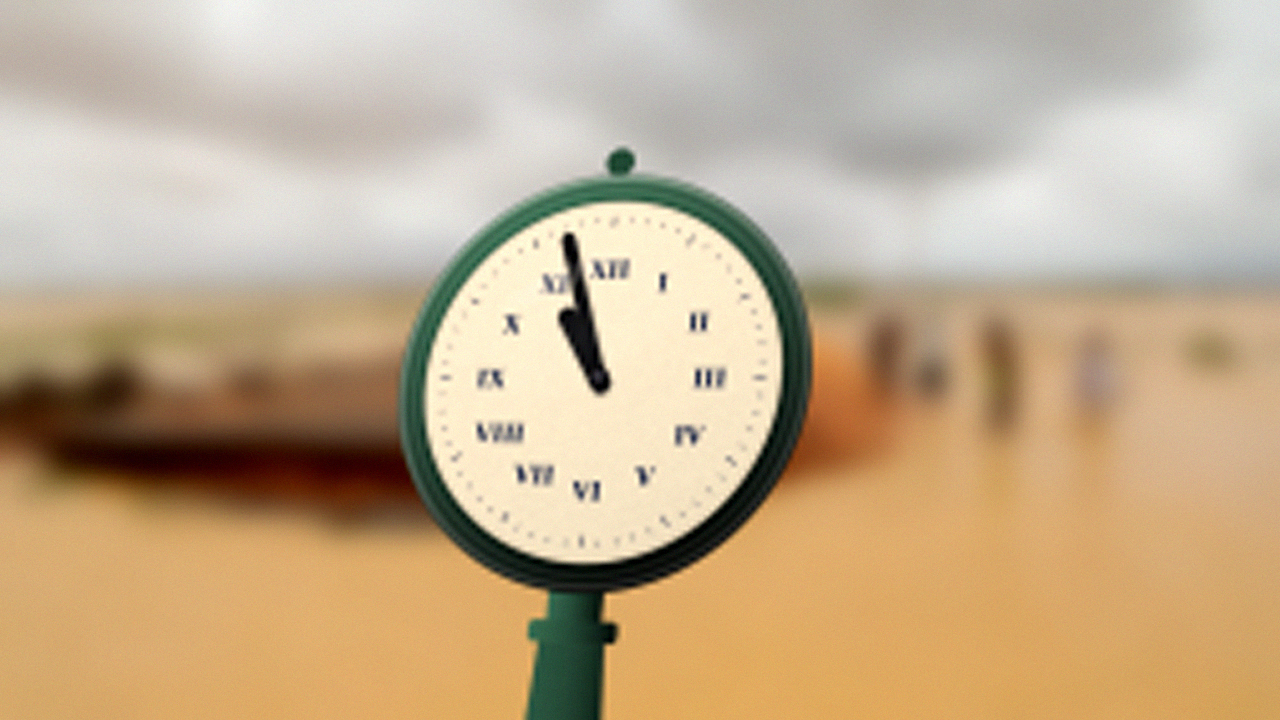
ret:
10,57
